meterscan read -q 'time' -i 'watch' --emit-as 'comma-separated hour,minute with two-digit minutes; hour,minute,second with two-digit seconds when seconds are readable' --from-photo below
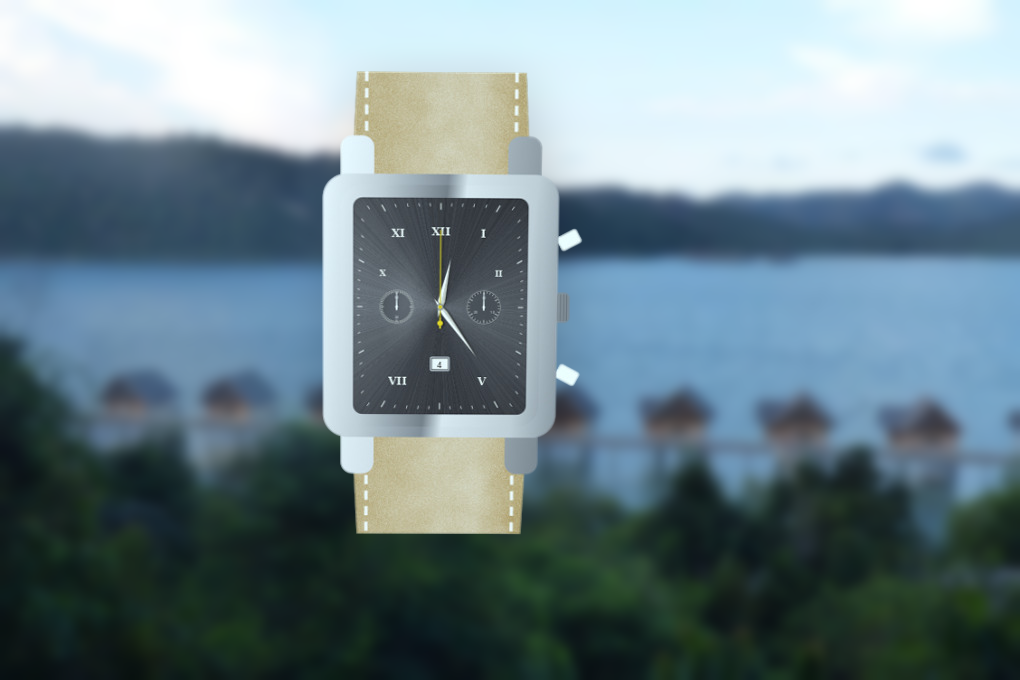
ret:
12,24
